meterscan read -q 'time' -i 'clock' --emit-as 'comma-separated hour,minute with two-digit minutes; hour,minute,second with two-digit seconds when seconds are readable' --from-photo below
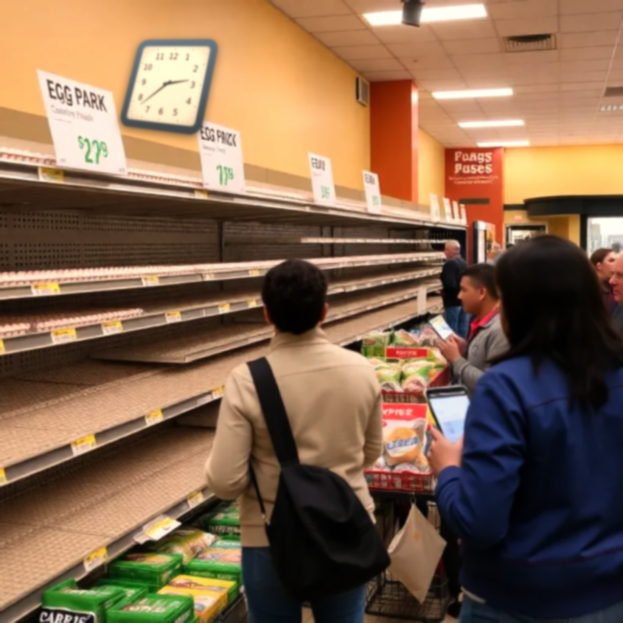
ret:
2,38
